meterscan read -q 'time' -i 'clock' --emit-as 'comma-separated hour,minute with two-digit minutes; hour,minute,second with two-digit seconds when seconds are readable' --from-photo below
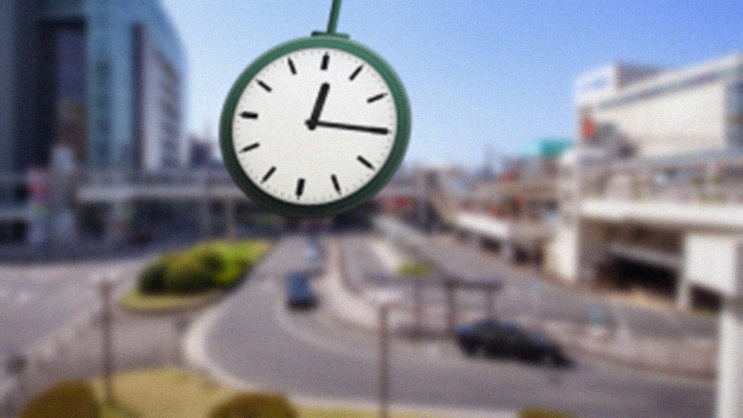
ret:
12,15
